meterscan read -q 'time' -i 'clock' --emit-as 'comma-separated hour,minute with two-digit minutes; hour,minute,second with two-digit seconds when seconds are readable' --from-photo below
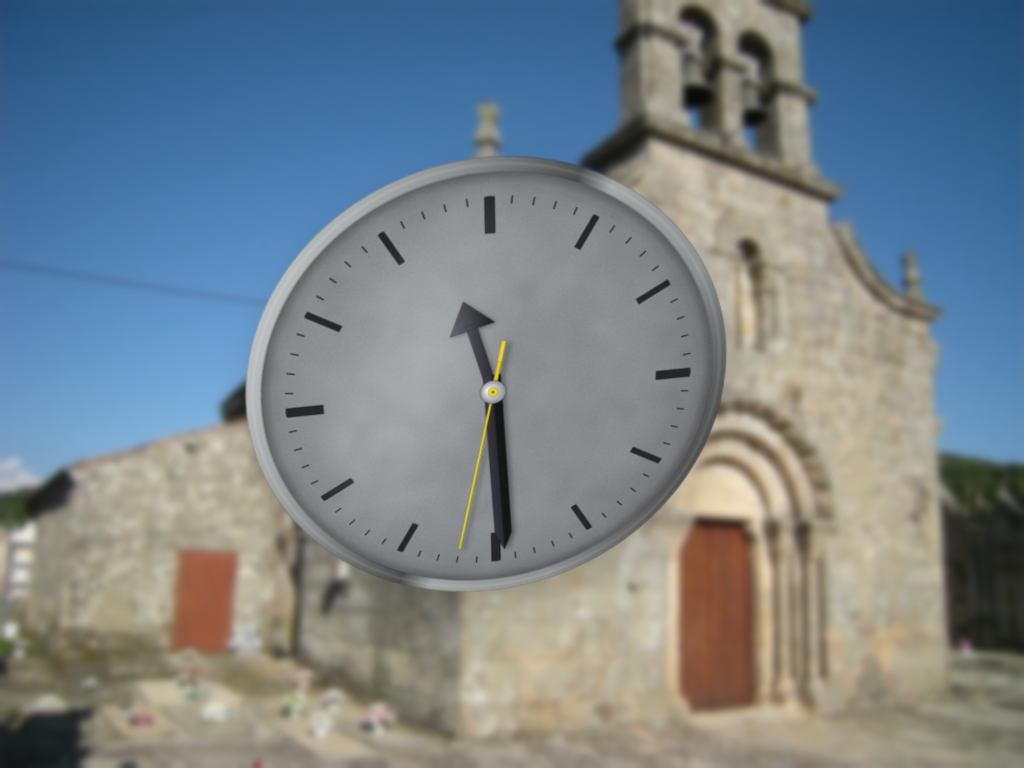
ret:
11,29,32
